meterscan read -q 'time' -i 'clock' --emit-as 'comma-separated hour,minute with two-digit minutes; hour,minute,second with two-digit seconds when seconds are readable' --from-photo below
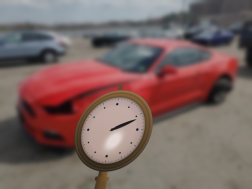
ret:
2,11
